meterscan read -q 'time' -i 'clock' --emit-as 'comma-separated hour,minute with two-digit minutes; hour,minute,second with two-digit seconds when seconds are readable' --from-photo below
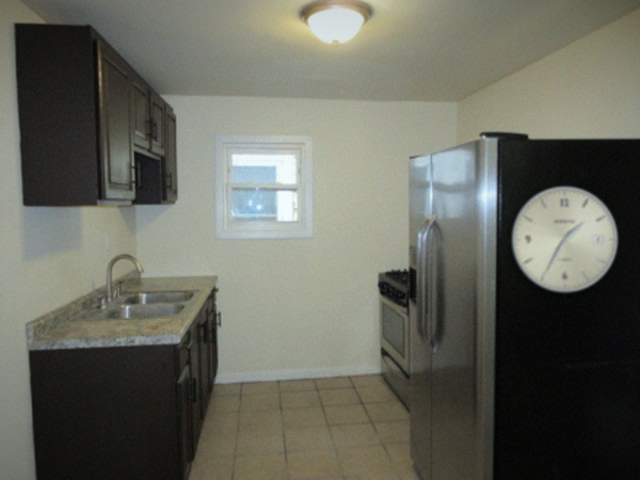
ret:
1,35
